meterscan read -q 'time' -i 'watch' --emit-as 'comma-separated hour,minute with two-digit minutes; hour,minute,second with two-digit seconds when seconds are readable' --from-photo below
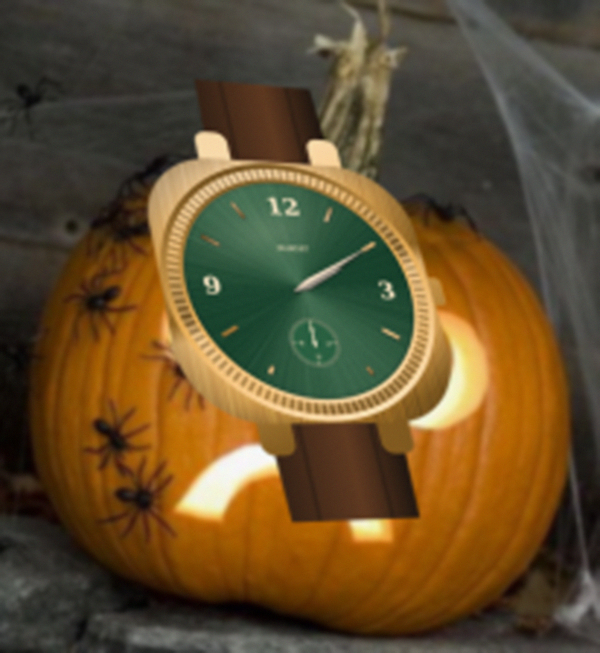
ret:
2,10
